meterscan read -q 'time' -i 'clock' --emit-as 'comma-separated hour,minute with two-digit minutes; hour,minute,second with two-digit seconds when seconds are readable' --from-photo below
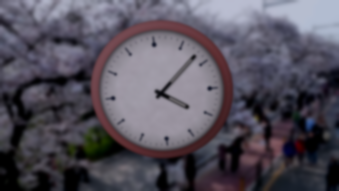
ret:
4,08
